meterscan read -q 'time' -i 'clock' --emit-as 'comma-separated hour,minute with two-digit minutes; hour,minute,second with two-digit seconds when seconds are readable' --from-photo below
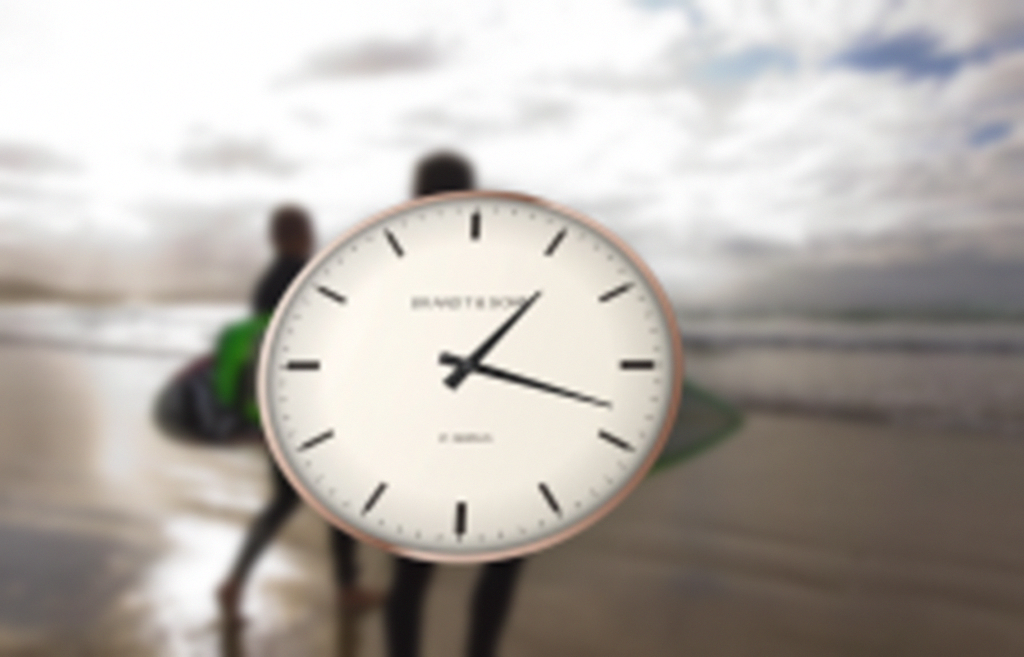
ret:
1,18
